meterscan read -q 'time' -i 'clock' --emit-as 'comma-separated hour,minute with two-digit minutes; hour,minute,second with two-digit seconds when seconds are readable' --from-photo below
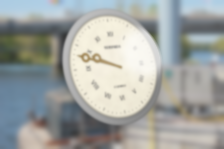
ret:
9,48
